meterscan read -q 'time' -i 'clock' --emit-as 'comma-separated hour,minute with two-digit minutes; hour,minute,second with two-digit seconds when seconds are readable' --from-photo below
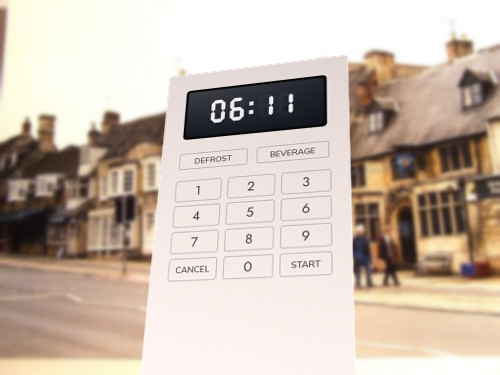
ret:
6,11
